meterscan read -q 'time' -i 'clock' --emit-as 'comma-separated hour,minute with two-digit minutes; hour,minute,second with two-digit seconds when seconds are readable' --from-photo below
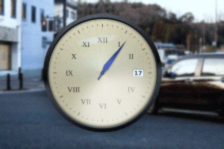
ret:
1,06
